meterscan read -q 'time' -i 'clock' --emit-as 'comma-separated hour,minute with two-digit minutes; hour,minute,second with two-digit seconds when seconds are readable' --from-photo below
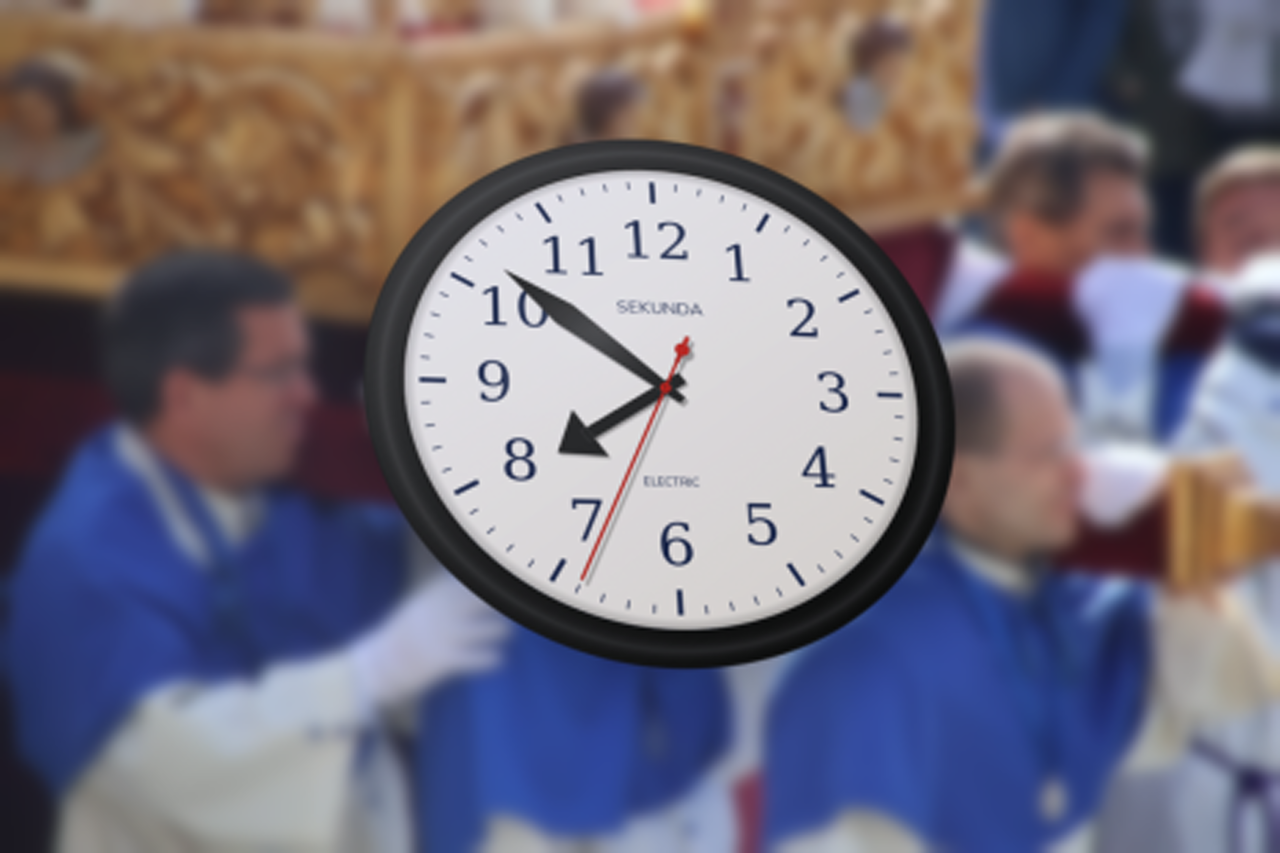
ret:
7,51,34
